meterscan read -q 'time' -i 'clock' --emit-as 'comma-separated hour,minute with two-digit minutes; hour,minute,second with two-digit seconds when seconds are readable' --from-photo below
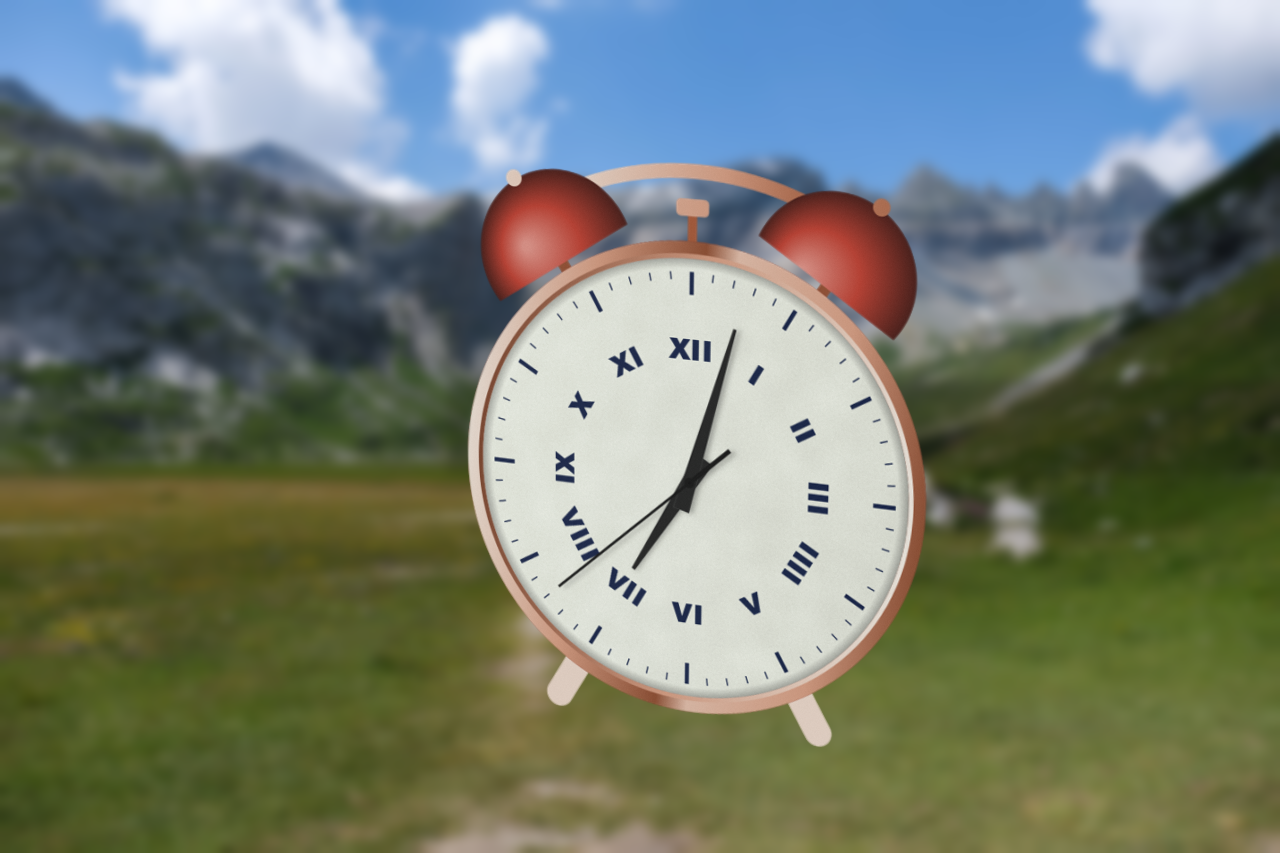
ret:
7,02,38
